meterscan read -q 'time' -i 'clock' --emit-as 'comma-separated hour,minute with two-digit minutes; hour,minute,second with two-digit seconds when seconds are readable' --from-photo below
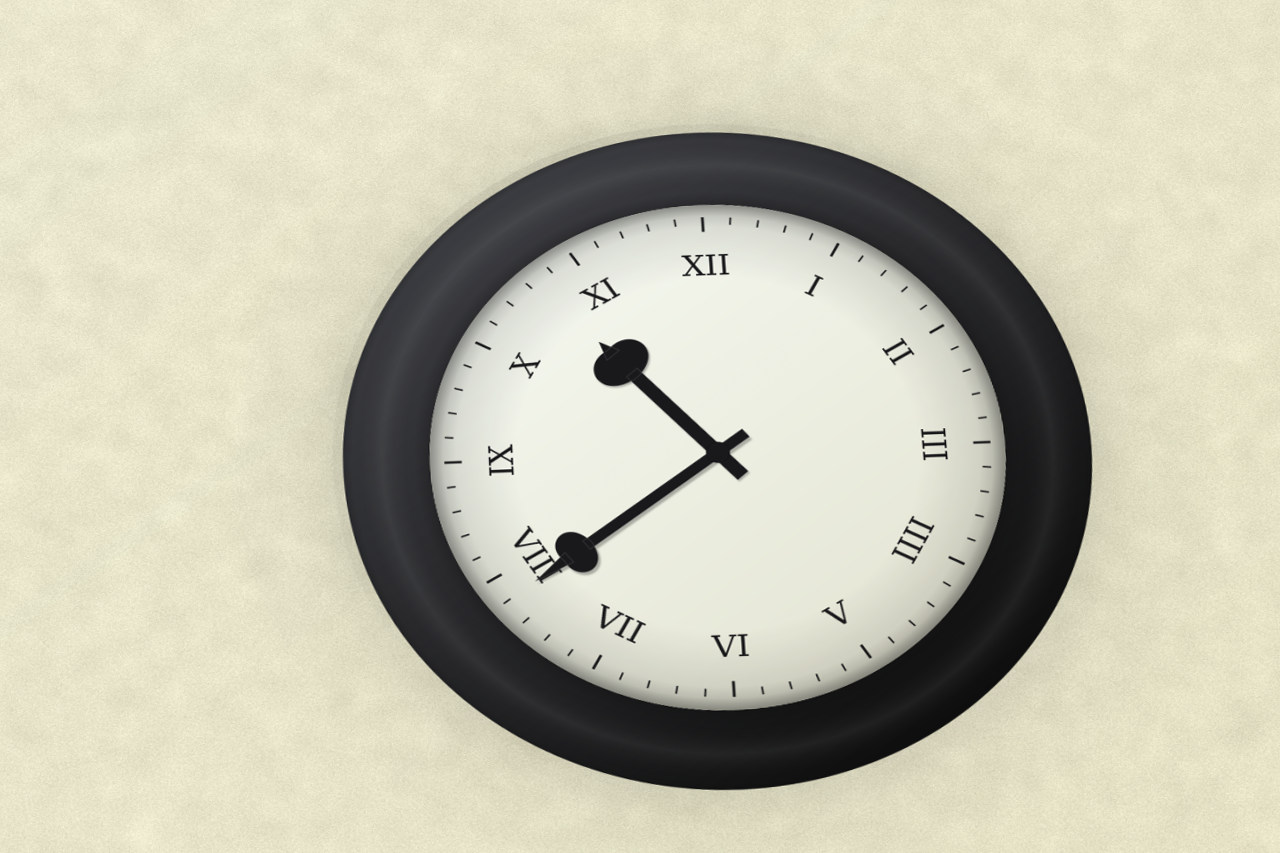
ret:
10,39
